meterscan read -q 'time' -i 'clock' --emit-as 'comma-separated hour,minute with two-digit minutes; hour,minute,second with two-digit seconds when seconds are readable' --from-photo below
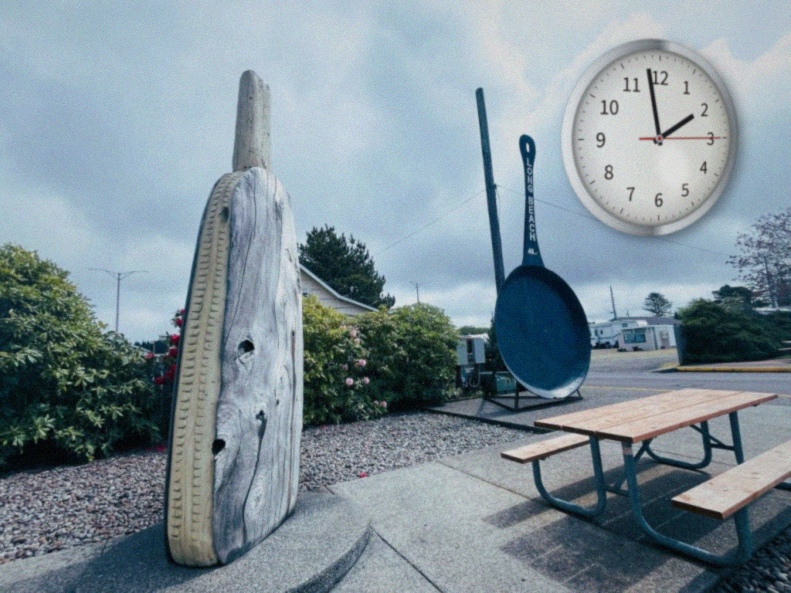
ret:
1,58,15
